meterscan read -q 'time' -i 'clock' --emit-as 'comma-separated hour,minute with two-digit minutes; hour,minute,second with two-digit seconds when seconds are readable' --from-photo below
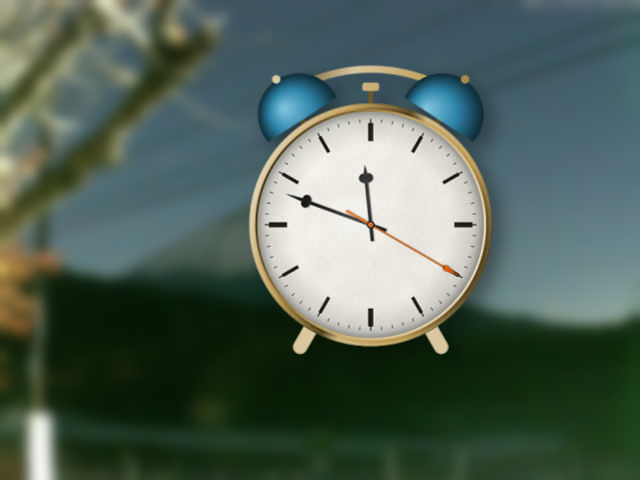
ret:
11,48,20
